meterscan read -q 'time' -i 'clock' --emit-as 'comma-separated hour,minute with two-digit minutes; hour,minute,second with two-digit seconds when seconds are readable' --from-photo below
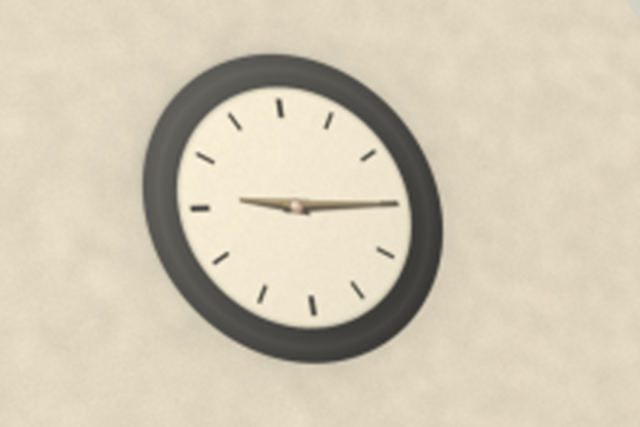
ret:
9,15
